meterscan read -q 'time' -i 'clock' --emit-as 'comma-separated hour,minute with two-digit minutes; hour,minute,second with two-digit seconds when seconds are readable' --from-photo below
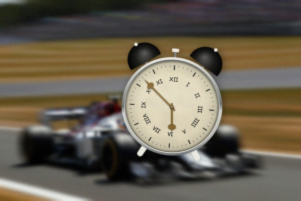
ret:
5,52
